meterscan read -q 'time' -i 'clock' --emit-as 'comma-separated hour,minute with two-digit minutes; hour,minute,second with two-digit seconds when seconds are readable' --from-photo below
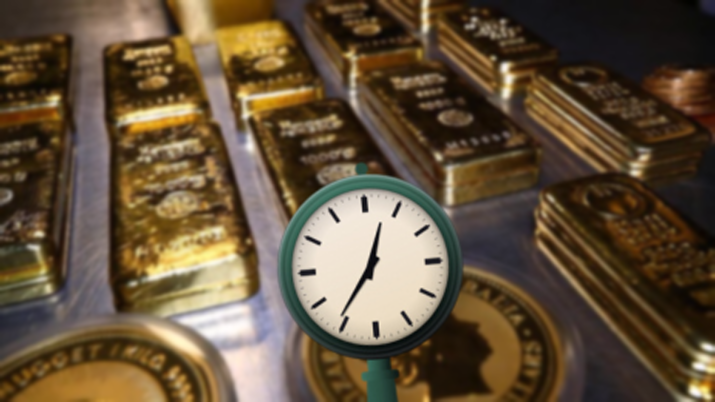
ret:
12,36
